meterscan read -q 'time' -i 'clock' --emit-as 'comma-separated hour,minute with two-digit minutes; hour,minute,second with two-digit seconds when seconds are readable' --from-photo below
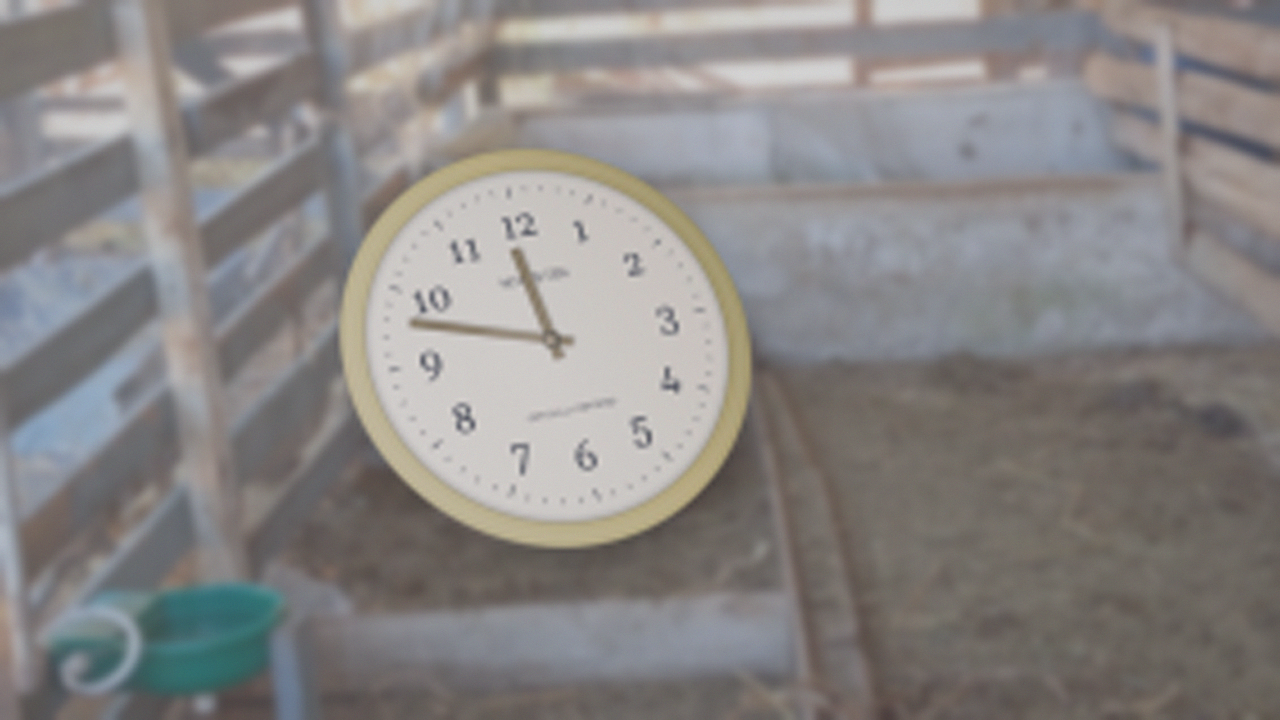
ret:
11,48
